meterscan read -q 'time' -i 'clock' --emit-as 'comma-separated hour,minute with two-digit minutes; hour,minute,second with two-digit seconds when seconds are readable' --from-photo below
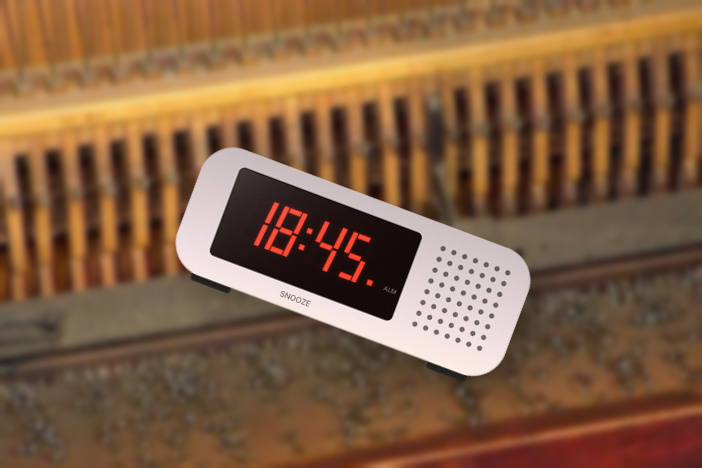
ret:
18,45
